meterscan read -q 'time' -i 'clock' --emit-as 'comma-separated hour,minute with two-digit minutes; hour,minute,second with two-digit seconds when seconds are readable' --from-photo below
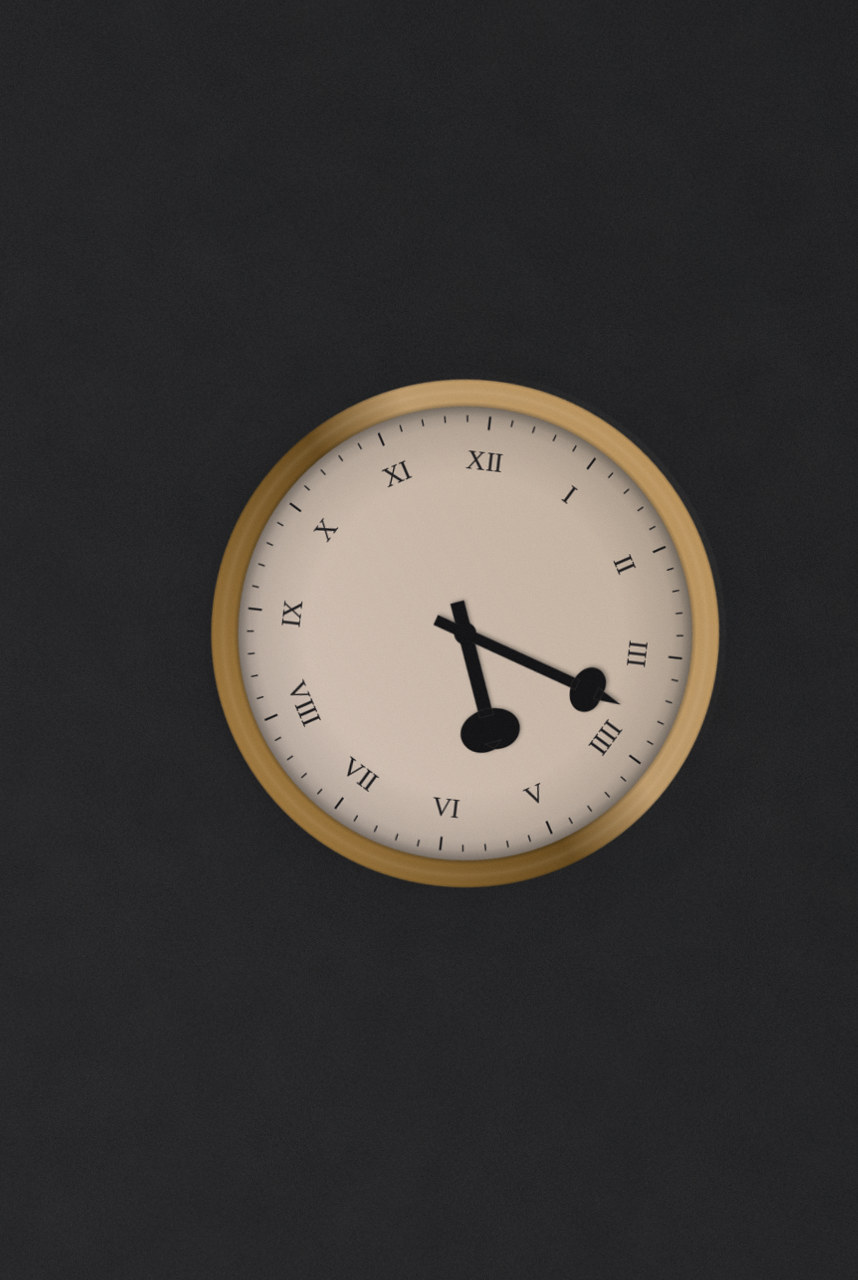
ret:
5,18
